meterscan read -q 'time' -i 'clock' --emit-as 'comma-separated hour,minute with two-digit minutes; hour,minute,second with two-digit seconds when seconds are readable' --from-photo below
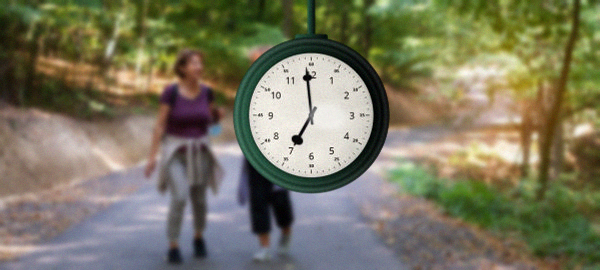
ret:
6,59
